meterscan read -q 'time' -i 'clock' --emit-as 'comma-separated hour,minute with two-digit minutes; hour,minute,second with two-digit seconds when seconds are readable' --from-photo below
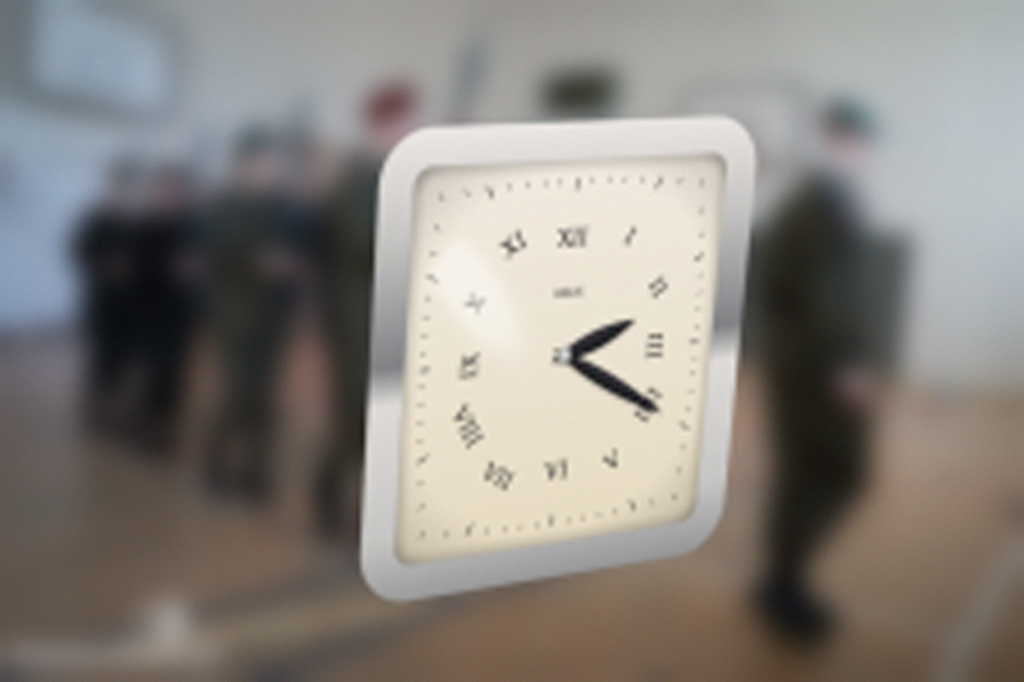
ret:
2,20
